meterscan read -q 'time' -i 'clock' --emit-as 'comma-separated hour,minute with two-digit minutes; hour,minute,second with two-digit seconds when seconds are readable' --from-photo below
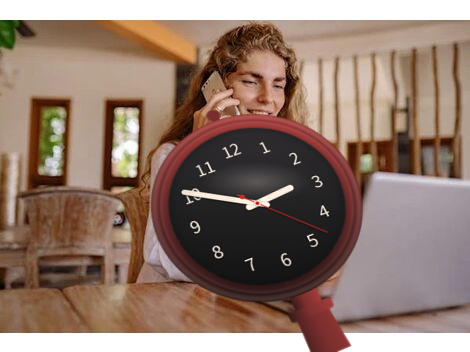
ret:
2,50,23
